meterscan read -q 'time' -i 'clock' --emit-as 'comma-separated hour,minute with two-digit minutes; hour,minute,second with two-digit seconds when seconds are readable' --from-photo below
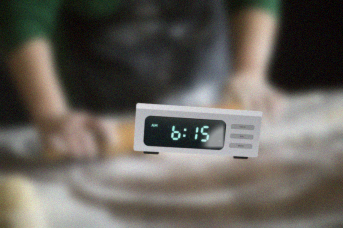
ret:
6,15
